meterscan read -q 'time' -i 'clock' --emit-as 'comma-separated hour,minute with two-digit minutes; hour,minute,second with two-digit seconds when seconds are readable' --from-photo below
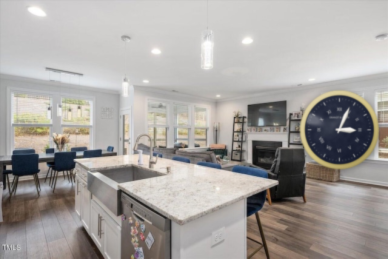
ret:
3,04
